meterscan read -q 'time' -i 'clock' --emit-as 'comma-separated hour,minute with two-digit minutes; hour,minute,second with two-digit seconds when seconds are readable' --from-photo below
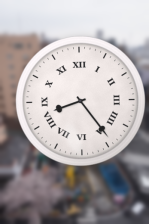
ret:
8,24
